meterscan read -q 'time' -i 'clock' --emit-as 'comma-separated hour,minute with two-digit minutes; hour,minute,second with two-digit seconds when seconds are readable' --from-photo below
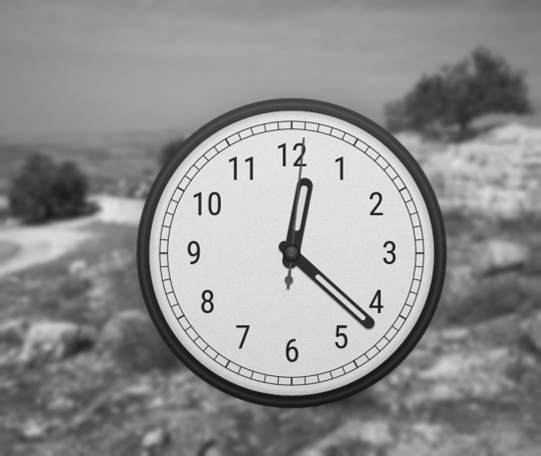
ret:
12,22,01
